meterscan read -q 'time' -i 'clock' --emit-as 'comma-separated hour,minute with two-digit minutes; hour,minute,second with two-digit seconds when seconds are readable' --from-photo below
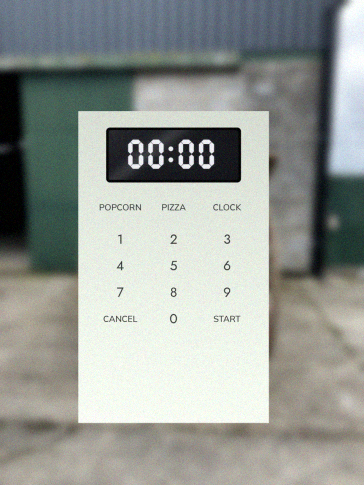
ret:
0,00
